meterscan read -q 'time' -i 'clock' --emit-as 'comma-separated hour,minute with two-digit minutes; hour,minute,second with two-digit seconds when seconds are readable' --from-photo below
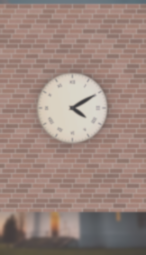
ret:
4,10
